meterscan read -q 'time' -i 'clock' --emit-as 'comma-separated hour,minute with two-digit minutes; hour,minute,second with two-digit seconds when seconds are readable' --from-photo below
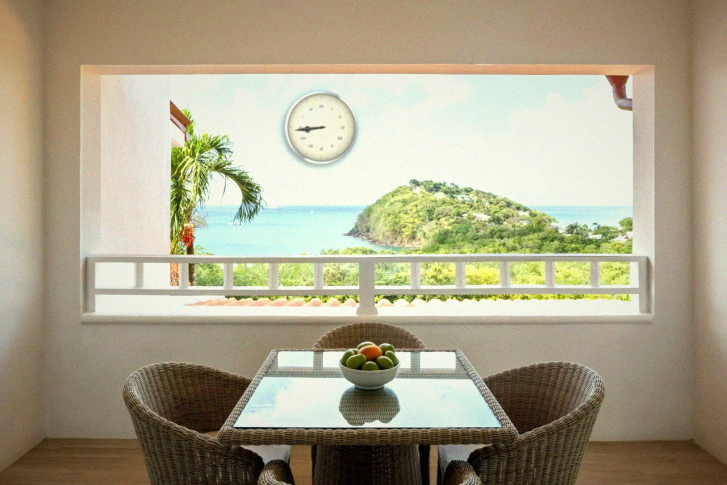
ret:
8,44
